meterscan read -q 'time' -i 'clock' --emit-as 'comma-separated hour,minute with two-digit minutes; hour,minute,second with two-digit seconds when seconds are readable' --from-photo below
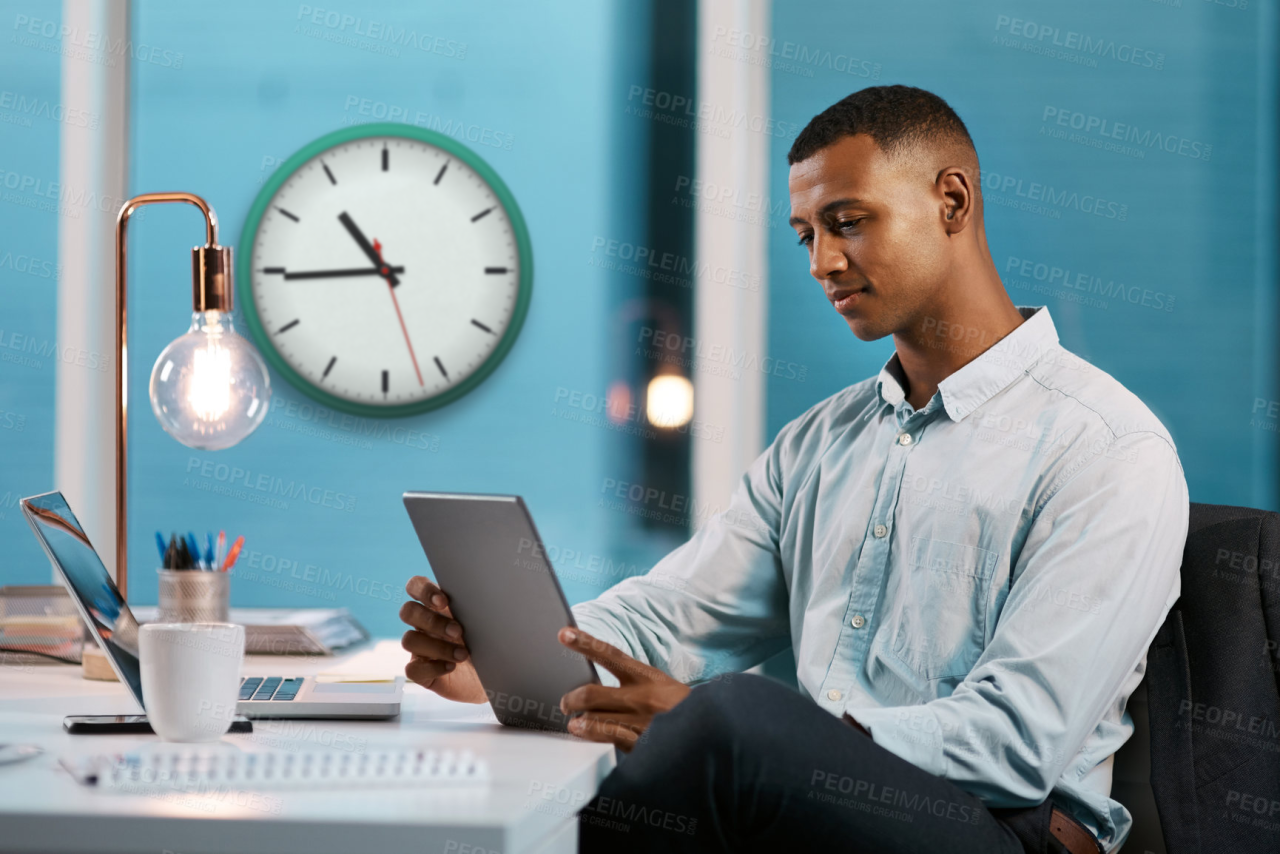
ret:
10,44,27
